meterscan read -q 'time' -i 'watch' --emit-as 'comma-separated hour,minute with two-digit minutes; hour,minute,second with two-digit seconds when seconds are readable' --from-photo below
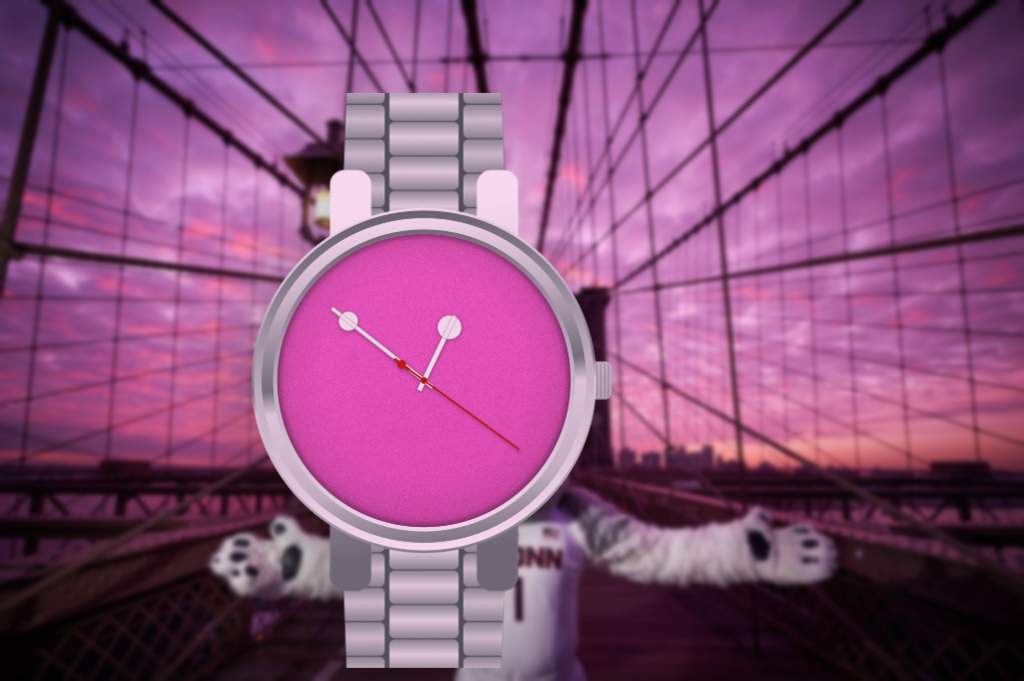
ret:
12,51,21
